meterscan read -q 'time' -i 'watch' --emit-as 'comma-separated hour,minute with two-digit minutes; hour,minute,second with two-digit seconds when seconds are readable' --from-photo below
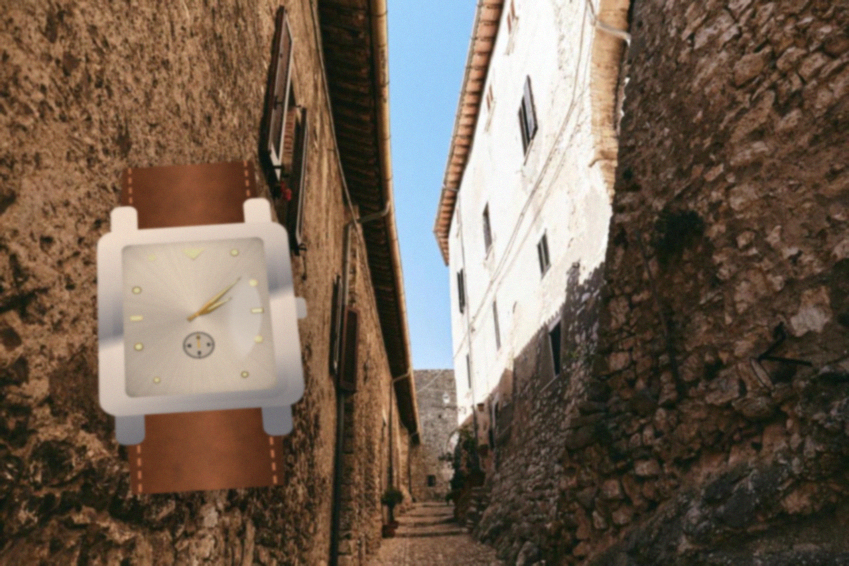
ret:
2,08
